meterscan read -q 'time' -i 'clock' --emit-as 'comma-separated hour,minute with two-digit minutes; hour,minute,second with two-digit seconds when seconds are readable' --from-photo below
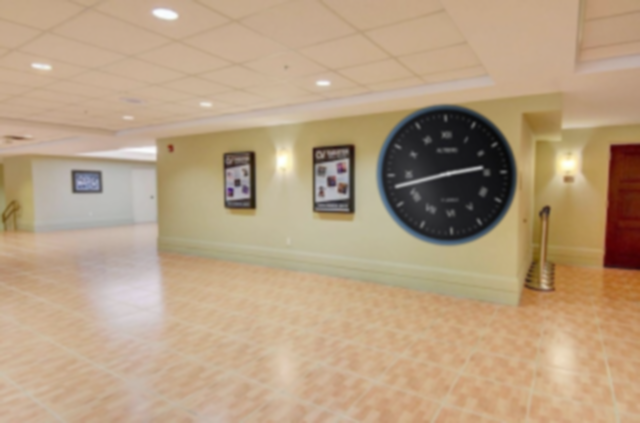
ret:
2,43
